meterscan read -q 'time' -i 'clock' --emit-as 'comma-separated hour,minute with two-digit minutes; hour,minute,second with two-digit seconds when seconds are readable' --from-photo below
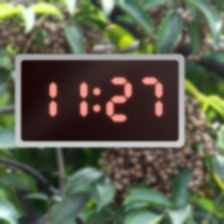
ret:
11,27
